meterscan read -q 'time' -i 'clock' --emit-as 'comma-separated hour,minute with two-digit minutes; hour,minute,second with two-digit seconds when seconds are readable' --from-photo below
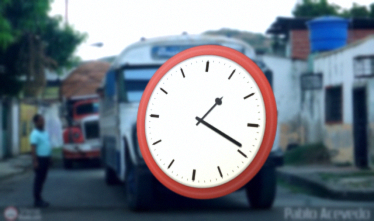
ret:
1,19
